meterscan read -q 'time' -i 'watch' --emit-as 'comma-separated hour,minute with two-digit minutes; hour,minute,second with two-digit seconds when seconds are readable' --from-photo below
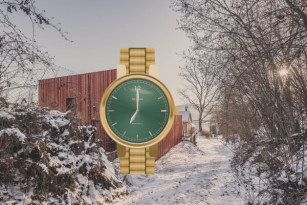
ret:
7,00
